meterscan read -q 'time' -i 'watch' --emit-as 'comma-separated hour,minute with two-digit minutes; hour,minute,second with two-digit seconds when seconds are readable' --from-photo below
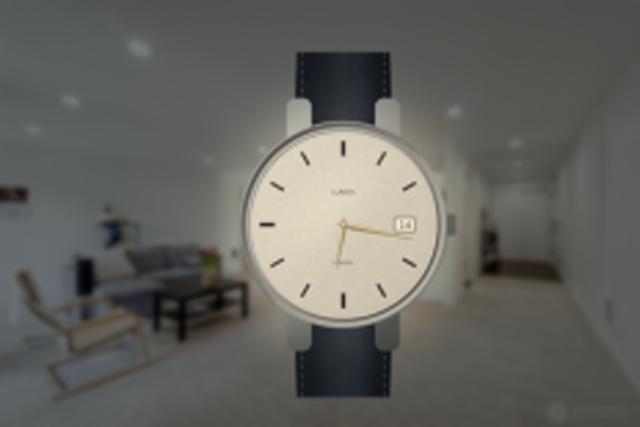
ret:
6,17
